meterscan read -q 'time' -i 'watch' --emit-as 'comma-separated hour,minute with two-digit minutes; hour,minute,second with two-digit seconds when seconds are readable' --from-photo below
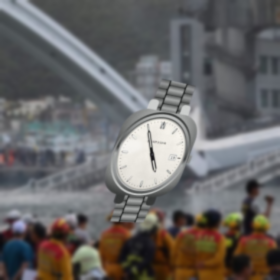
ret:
4,55
